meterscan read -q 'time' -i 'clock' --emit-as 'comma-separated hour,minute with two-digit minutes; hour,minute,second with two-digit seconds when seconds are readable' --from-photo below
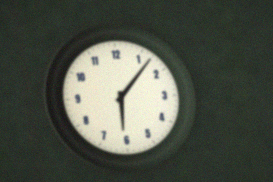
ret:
6,07
